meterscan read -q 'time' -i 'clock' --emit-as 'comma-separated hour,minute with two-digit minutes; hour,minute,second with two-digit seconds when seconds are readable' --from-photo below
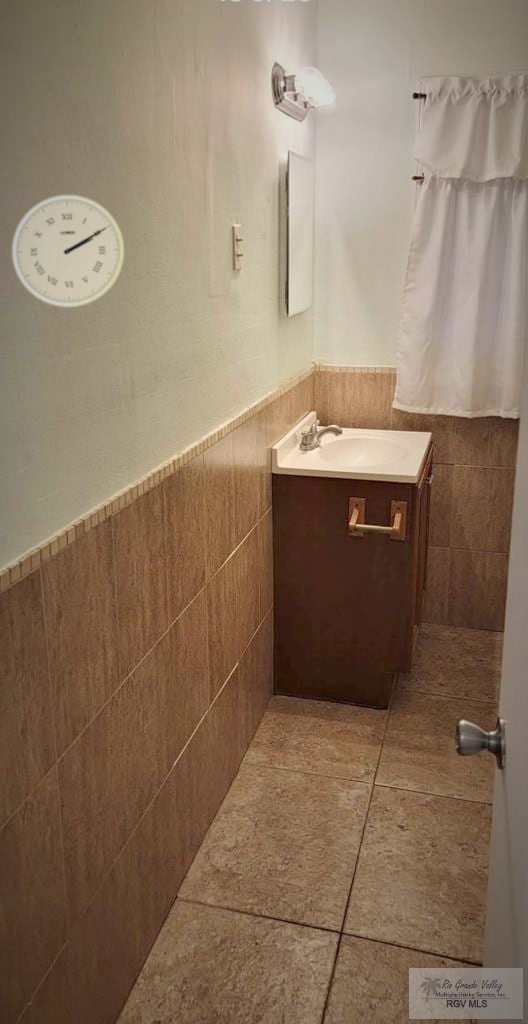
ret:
2,10
